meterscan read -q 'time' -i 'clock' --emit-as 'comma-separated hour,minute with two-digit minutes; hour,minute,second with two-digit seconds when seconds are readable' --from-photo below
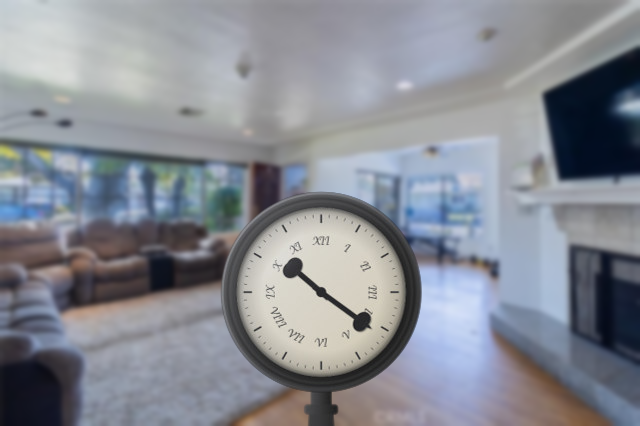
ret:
10,21
